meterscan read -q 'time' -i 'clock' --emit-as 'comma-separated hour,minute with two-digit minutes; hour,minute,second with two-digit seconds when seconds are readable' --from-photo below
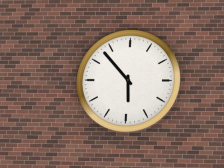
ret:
5,53
